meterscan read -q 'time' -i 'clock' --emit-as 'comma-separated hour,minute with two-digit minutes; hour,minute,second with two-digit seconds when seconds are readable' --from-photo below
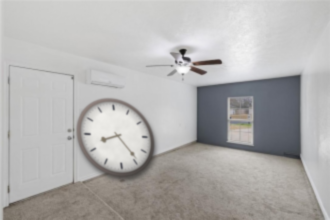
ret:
8,24
